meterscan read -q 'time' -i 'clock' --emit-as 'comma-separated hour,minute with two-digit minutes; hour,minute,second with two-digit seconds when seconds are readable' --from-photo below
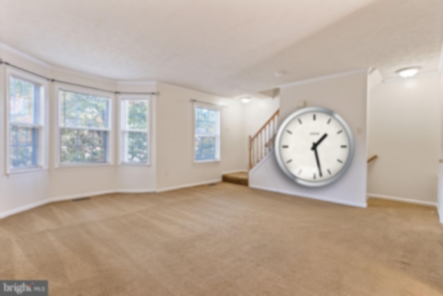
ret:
1,28
